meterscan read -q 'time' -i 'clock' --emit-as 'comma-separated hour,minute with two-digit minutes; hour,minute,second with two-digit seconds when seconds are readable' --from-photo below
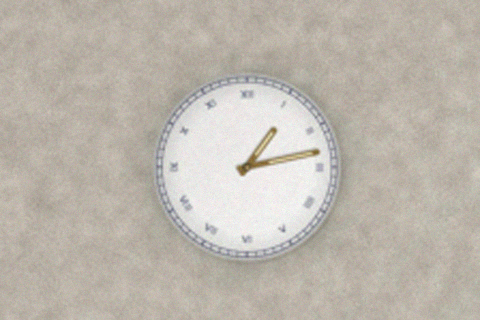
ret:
1,13
